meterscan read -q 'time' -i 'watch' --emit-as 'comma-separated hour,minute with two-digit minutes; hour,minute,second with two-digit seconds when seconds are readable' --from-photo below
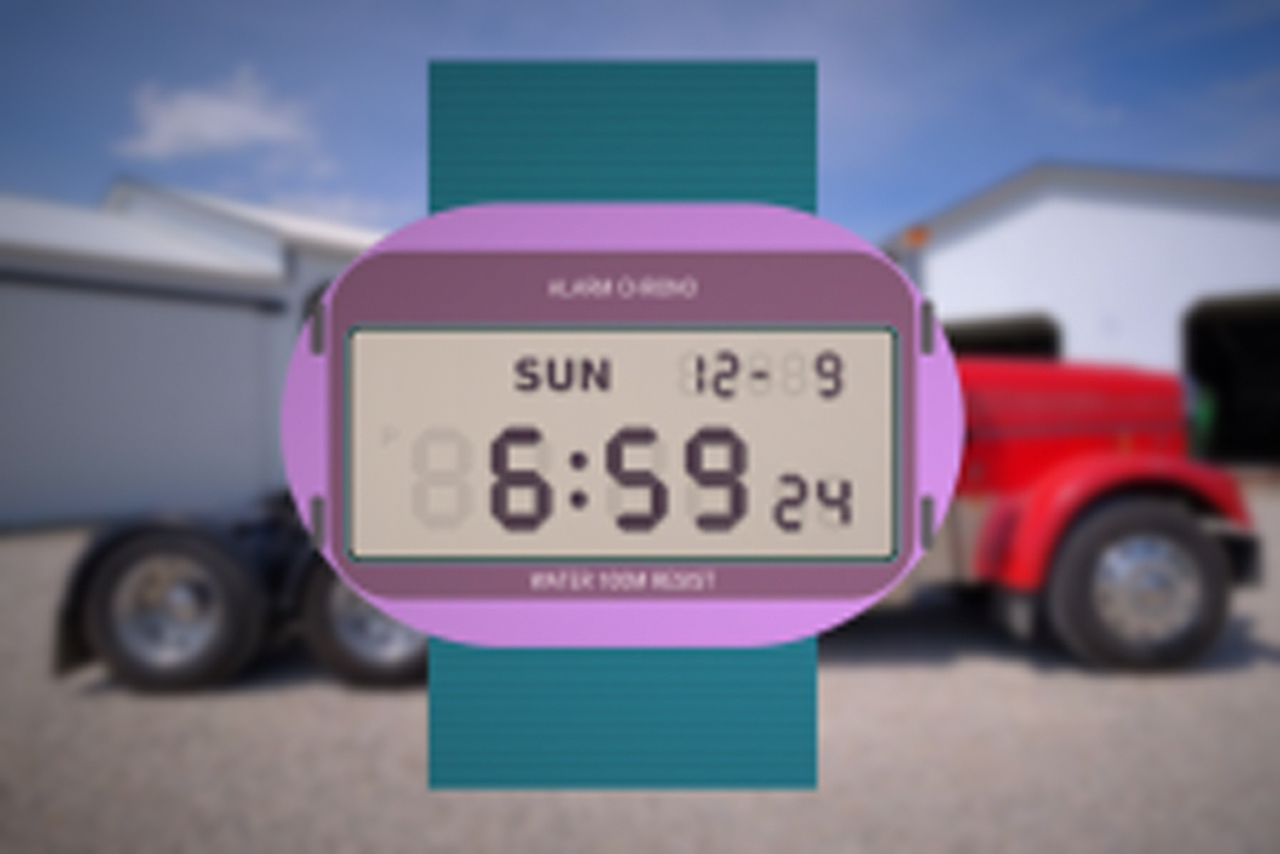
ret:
6,59,24
